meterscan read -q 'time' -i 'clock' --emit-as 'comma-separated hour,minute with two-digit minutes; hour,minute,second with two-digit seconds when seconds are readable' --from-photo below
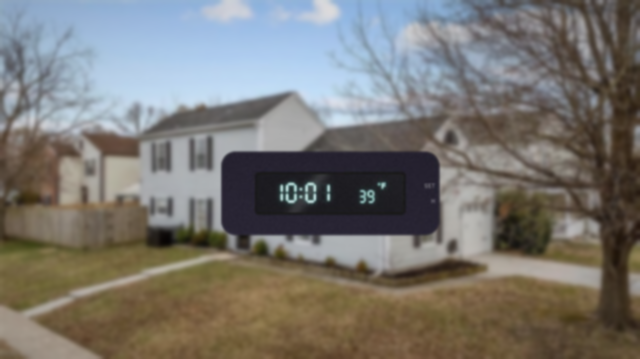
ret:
10,01
